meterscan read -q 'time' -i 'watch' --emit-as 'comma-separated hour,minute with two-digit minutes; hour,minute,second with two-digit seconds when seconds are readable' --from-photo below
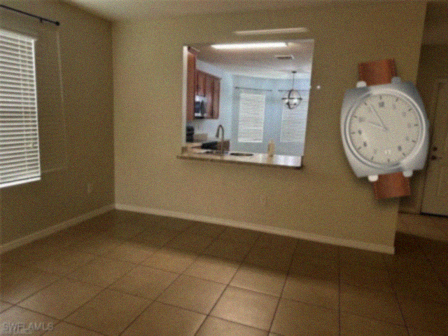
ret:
9,56
